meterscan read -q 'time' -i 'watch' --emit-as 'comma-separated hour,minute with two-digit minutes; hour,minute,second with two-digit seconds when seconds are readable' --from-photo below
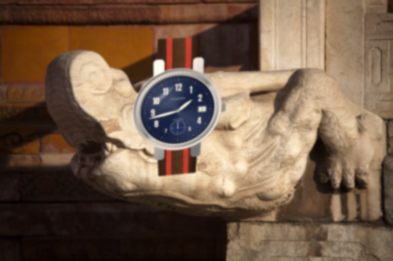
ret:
1,43
